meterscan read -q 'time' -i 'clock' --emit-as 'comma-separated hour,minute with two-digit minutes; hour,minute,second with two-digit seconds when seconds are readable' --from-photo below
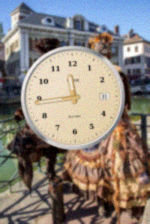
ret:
11,44
